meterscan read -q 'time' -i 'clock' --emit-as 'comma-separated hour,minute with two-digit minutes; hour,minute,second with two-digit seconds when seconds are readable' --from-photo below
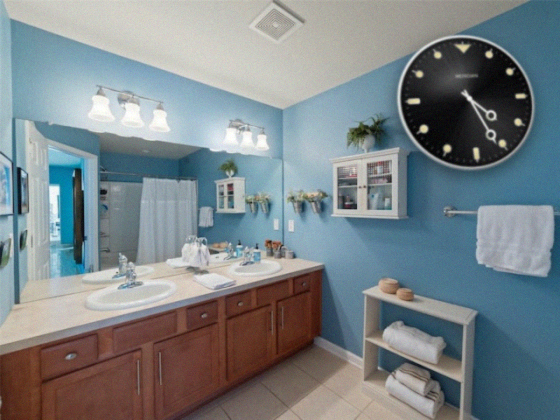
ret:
4,26
